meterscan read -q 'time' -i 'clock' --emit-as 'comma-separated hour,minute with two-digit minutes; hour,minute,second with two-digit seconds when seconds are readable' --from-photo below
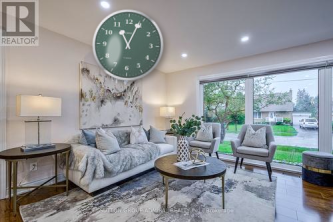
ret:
11,04
